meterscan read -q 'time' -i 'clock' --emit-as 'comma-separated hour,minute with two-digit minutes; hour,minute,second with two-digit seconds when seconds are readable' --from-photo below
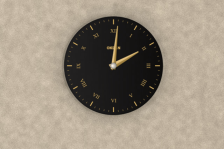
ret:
2,01
